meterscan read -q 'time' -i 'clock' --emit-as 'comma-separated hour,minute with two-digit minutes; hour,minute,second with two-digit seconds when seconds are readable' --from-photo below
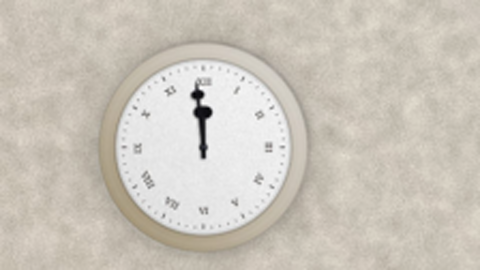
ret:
11,59
